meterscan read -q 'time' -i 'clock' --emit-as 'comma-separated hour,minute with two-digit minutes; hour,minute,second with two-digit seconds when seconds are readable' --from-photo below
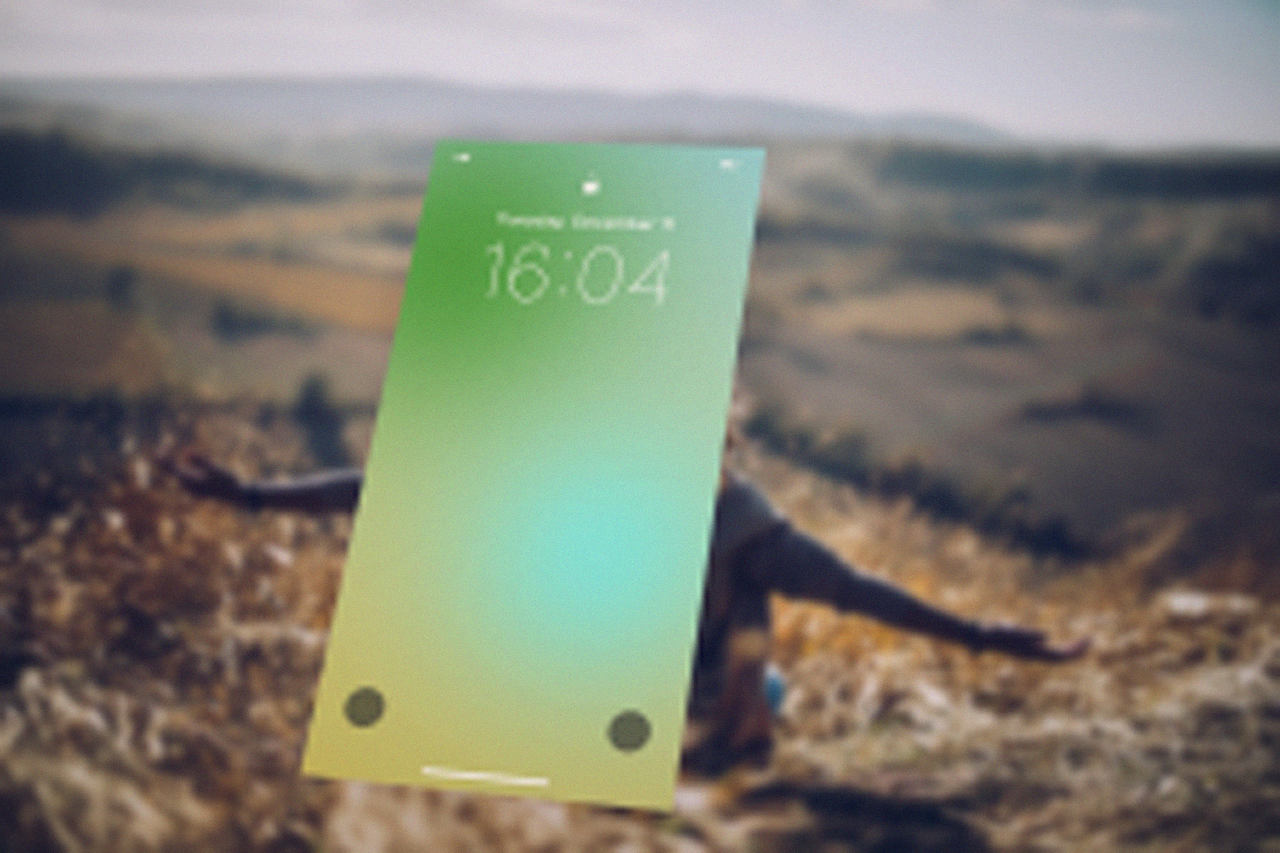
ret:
16,04
